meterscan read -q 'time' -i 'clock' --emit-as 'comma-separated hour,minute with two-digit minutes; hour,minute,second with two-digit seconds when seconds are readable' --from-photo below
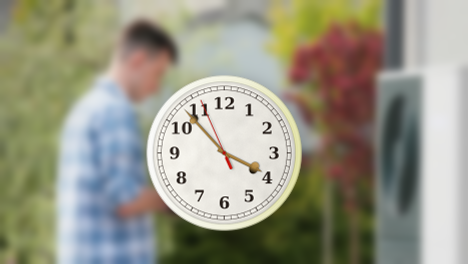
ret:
3,52,56
